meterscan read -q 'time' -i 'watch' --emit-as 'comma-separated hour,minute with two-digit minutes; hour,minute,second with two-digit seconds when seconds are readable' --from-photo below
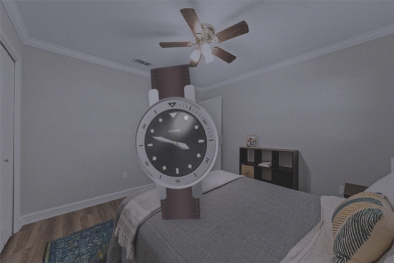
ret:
3,48
